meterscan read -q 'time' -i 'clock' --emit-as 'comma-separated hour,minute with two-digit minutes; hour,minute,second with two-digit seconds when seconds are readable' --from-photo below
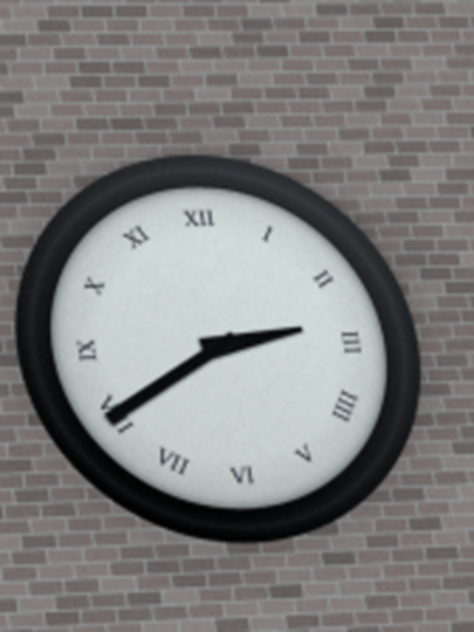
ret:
2,40
